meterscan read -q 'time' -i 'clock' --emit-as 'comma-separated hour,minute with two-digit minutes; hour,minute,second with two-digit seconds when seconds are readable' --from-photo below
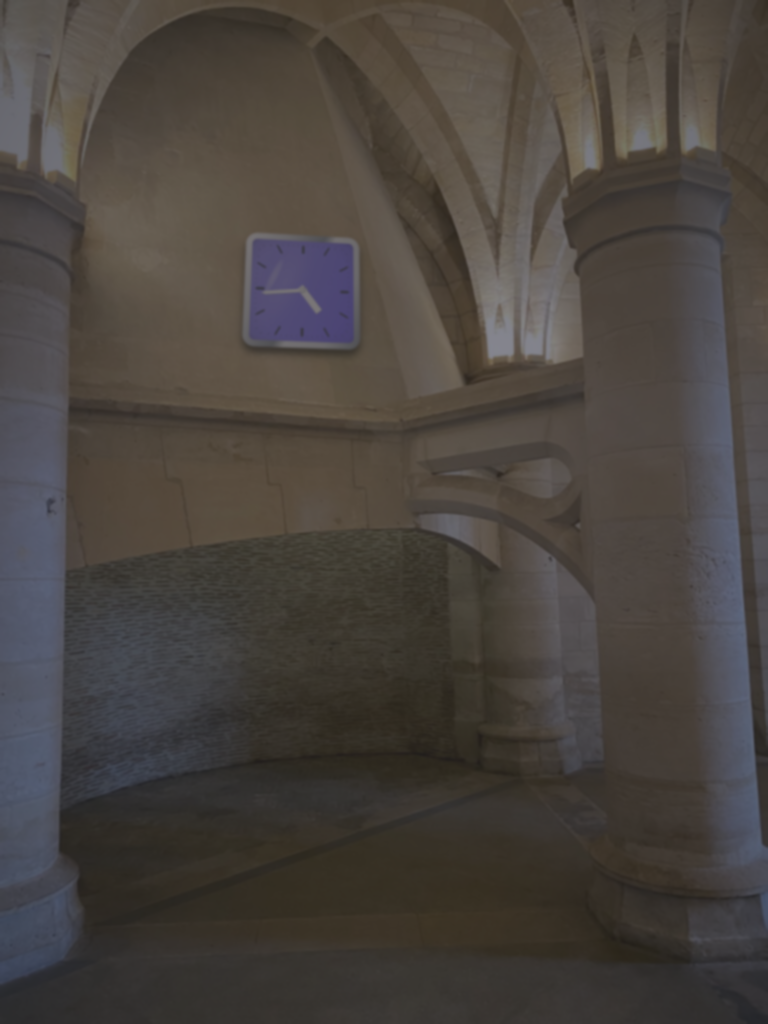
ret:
4,44
